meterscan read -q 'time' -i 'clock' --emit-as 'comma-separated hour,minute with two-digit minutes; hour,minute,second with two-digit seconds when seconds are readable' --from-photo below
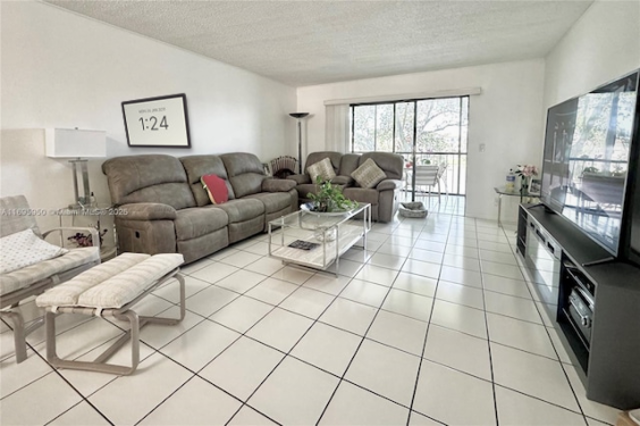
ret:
1,24
